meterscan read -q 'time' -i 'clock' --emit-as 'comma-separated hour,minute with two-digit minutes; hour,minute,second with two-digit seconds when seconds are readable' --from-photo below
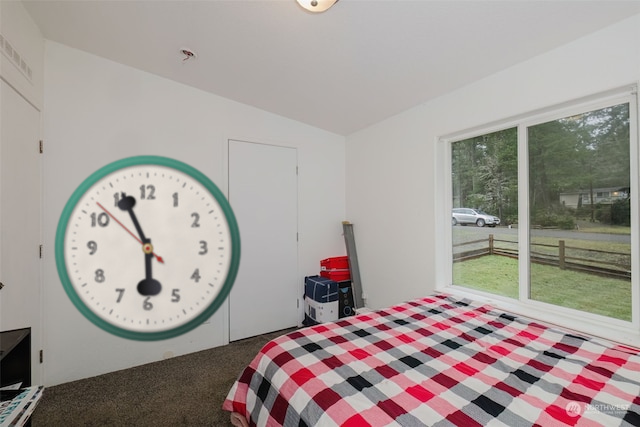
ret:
5,55,52
